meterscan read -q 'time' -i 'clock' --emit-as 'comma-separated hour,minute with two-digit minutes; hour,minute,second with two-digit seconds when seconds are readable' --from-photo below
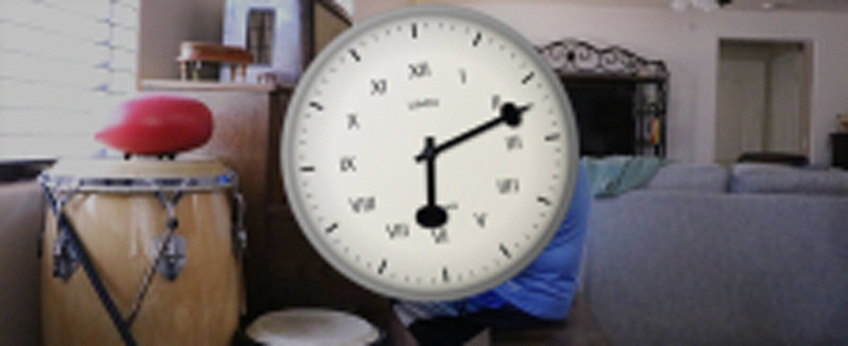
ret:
6,12
